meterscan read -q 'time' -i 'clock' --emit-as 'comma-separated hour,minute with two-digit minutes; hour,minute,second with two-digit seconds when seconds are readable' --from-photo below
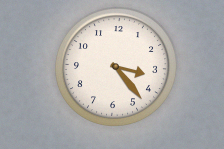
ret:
3,23
